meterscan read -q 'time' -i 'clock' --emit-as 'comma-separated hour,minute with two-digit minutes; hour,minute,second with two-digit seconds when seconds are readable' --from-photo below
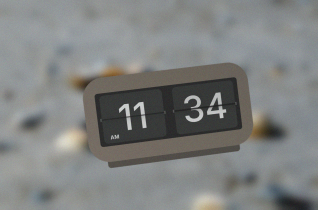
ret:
11,34
